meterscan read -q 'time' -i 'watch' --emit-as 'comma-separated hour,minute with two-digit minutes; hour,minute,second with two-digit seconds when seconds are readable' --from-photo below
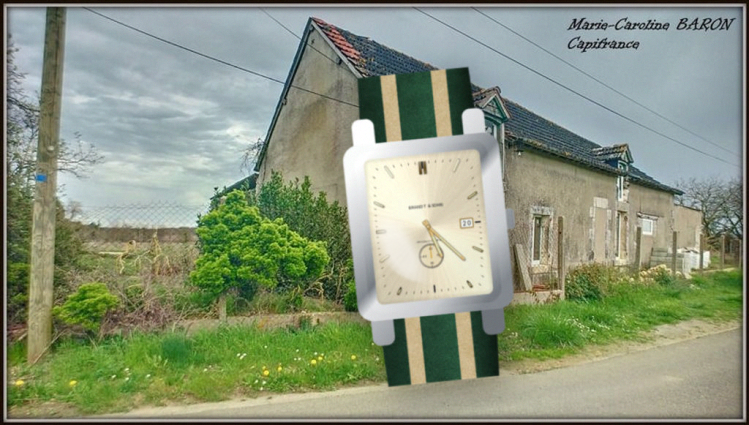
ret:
5,23
